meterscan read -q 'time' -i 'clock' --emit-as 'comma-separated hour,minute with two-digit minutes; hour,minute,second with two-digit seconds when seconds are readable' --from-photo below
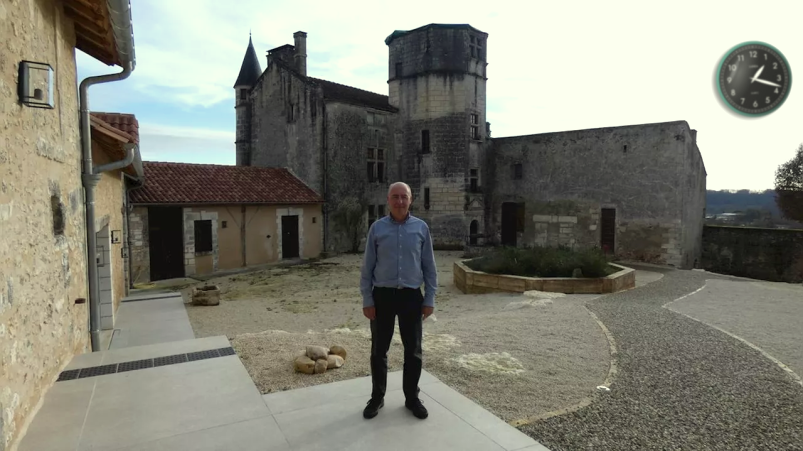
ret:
1,18
